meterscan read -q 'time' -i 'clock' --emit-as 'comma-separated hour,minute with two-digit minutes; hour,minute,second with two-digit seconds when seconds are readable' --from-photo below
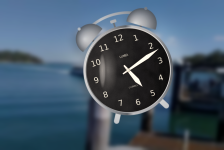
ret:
5,12
